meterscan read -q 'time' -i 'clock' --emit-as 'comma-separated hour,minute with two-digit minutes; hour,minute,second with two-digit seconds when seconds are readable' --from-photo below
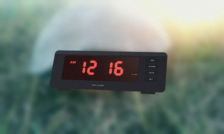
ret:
12,16
